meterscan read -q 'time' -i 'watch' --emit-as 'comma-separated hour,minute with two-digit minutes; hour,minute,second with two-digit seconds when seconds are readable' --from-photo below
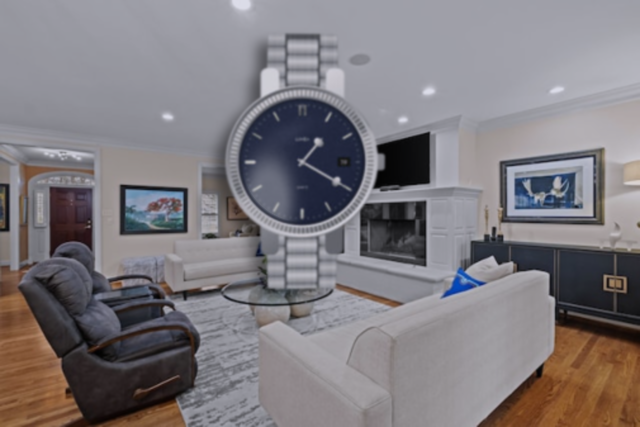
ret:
1,20
